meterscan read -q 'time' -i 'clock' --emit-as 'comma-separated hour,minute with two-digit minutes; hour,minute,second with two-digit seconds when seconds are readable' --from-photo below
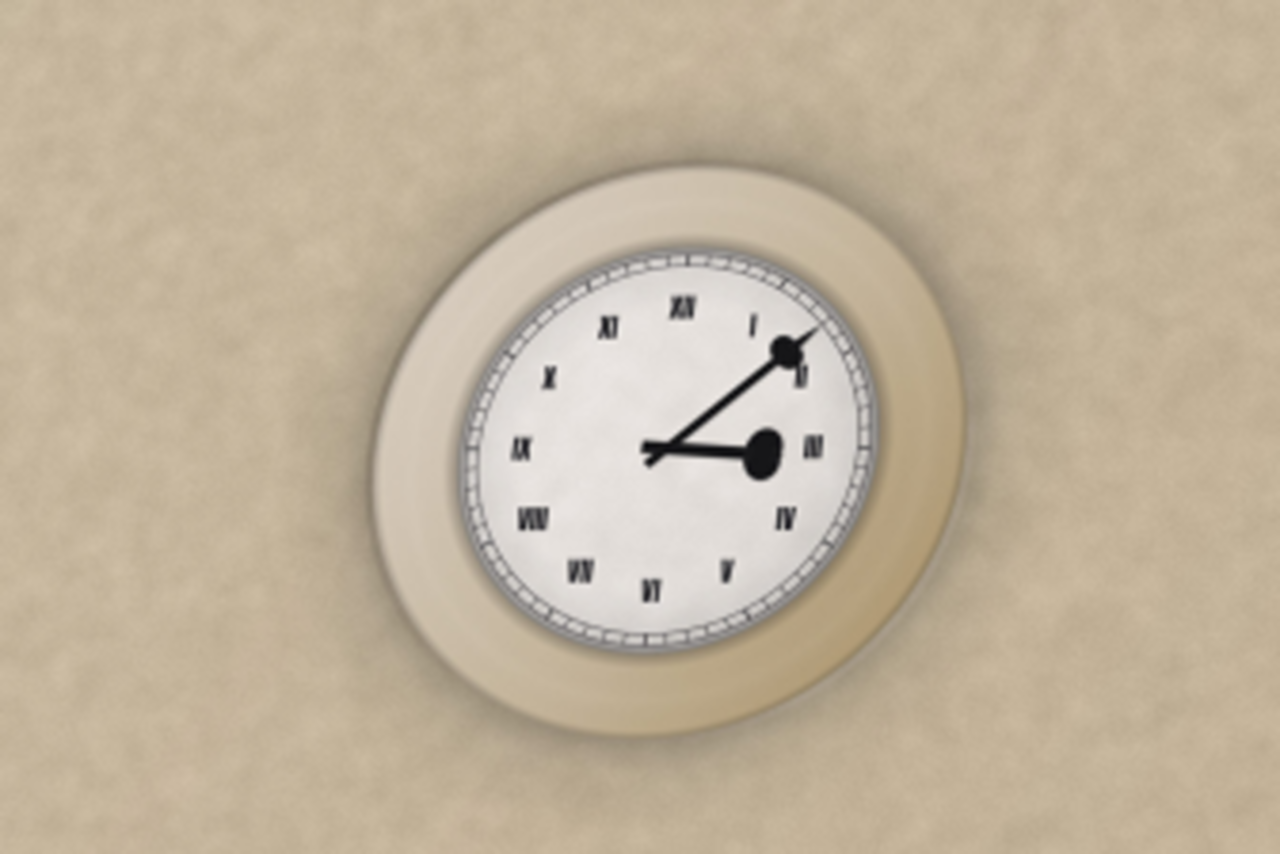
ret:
3,08
